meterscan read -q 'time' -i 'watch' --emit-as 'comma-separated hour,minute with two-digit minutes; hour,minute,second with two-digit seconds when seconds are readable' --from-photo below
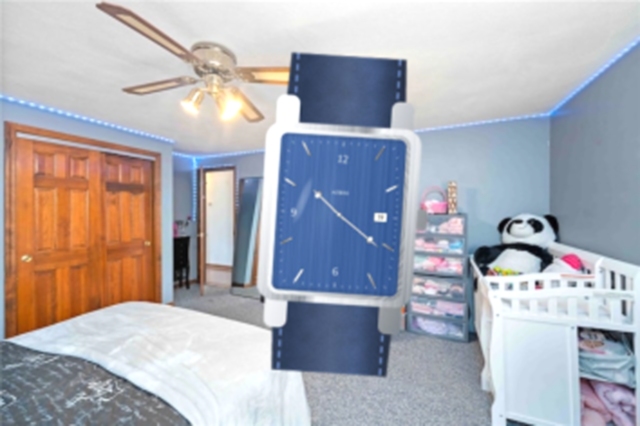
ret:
10,21
